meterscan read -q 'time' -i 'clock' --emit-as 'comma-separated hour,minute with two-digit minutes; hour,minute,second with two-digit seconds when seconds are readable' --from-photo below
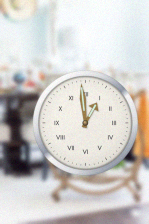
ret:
12,59
